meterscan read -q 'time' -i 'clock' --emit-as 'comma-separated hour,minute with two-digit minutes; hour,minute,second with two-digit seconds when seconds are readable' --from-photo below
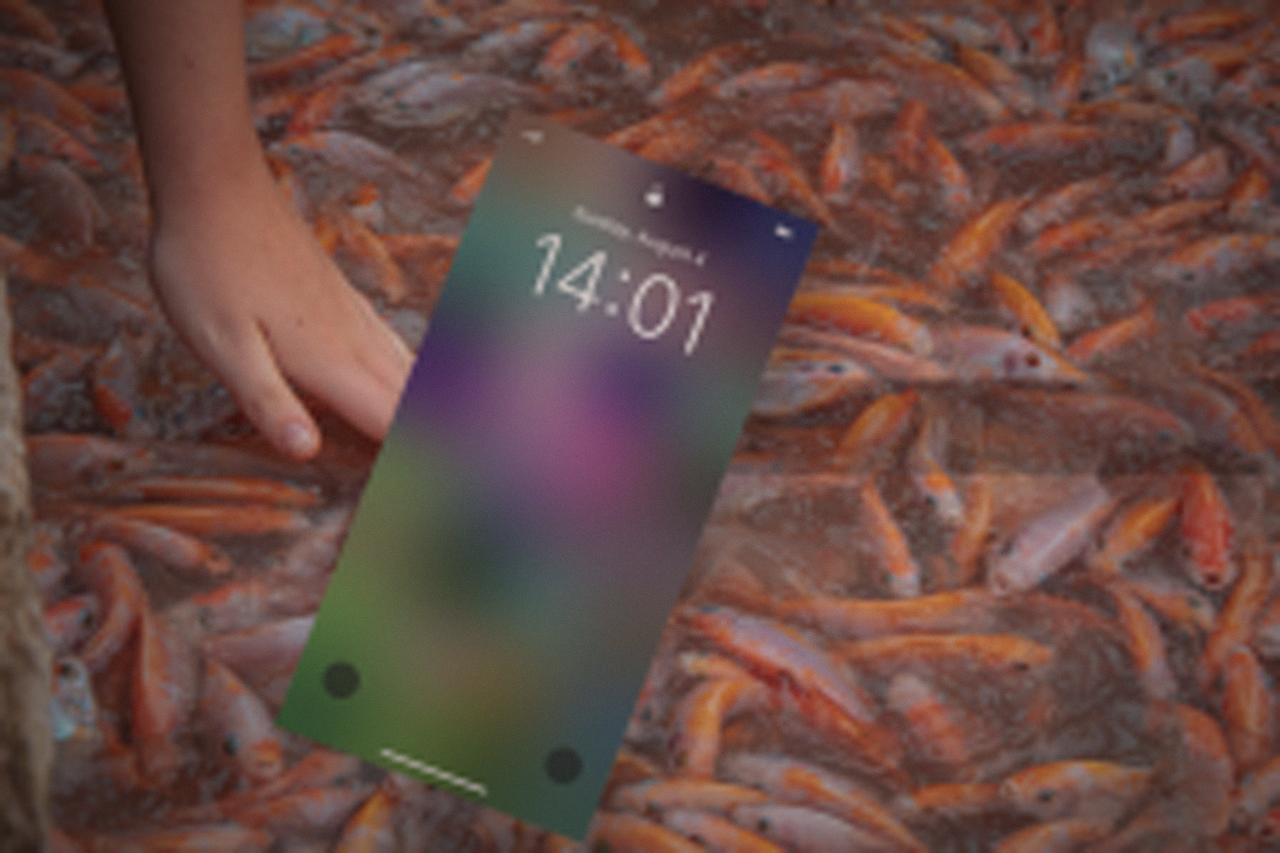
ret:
14,01
